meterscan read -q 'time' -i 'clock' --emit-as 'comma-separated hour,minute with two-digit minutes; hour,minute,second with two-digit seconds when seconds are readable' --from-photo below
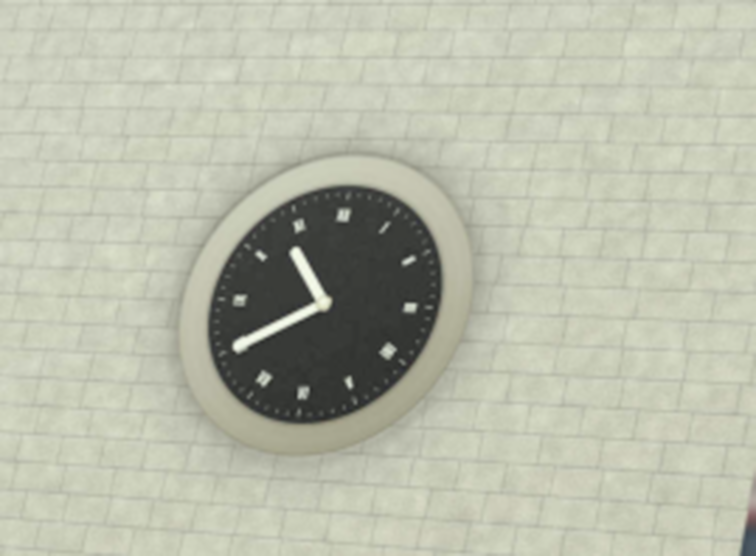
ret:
10,40
